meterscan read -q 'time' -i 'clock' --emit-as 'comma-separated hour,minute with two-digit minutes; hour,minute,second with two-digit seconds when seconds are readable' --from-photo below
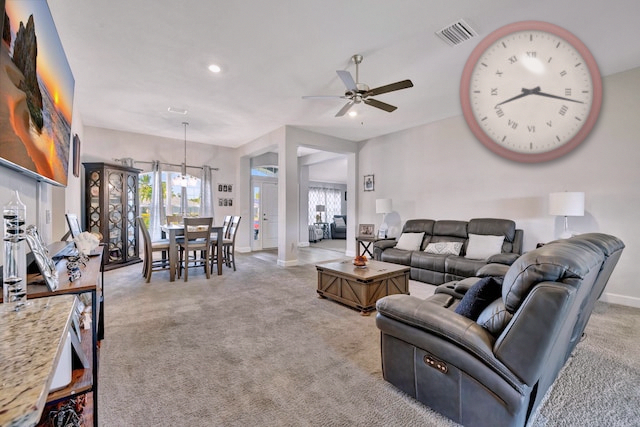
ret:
8,17
